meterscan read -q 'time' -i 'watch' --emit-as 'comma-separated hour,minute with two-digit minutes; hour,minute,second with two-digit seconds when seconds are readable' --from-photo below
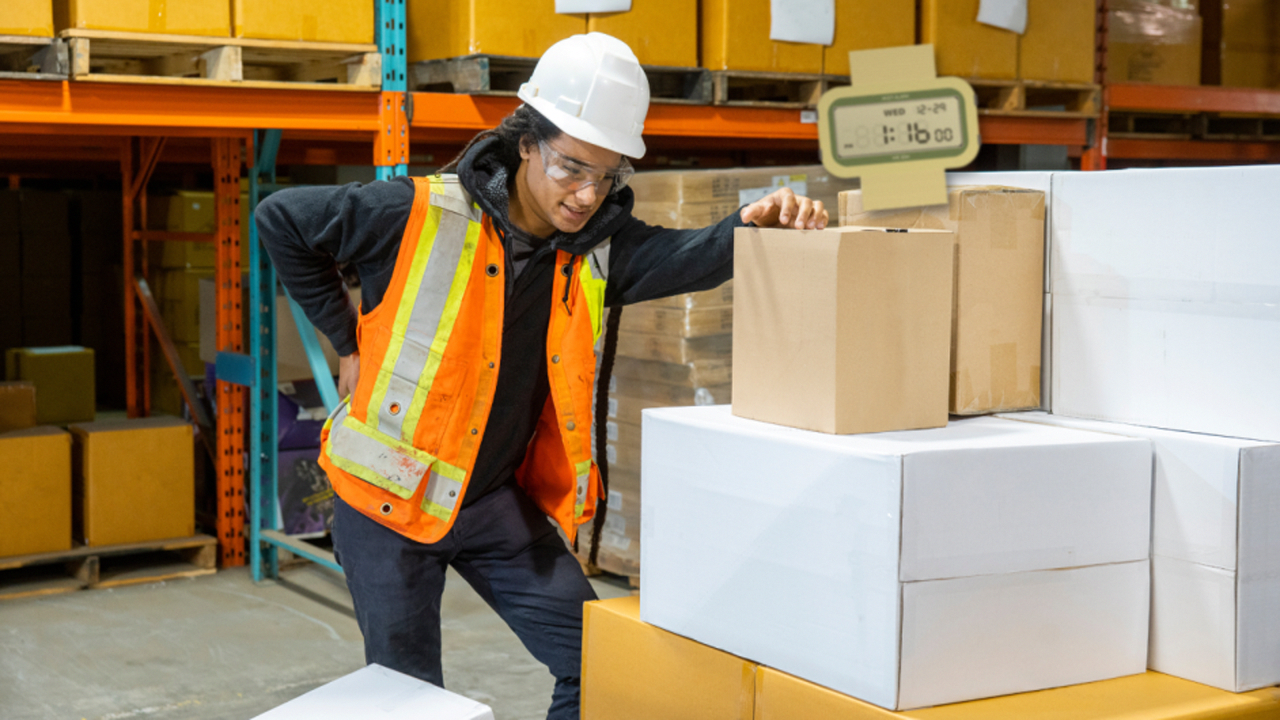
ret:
1,16
